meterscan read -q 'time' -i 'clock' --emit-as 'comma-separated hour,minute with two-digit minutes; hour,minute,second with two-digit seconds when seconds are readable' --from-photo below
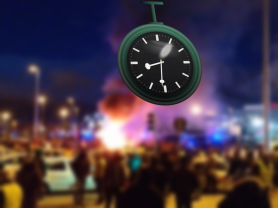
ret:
8,31
